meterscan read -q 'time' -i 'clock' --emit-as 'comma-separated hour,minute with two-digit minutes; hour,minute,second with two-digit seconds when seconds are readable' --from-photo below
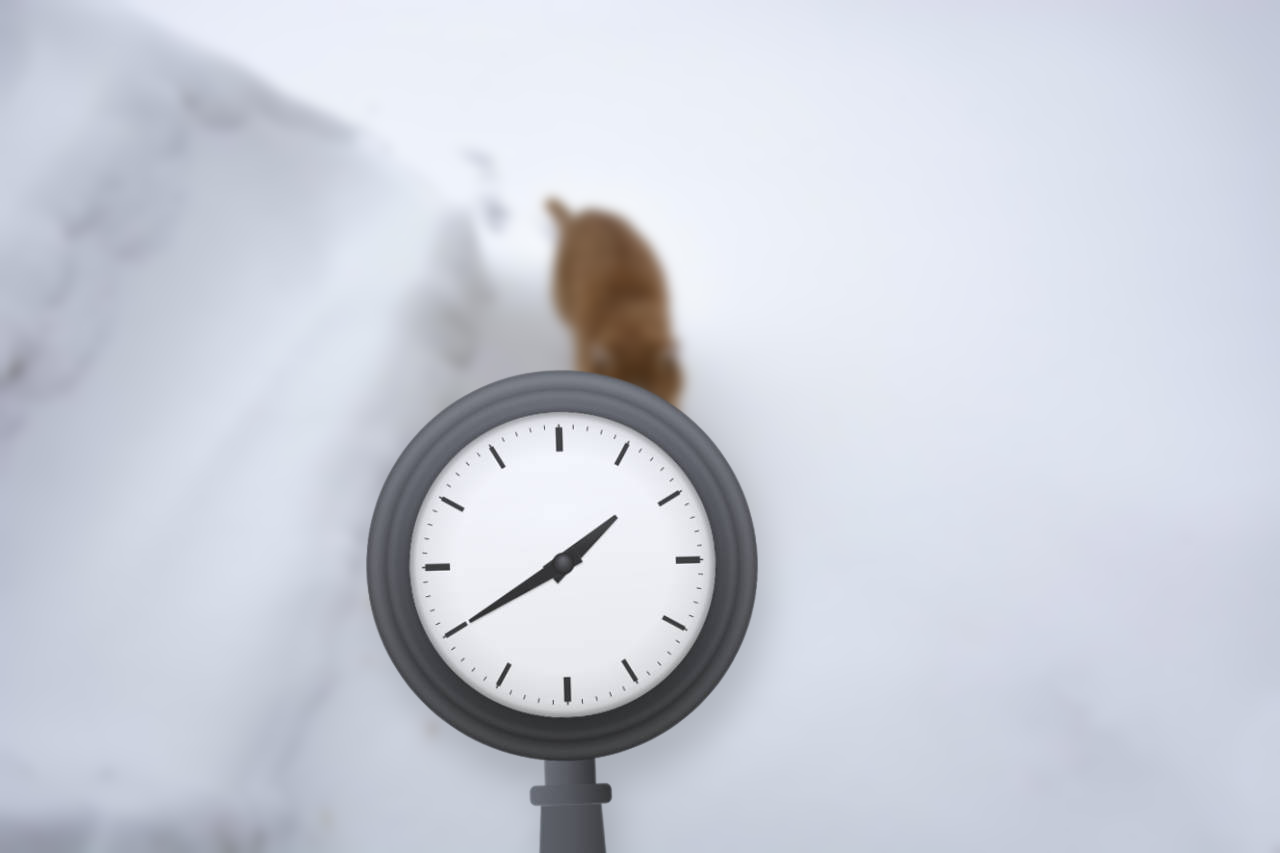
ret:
1,40
